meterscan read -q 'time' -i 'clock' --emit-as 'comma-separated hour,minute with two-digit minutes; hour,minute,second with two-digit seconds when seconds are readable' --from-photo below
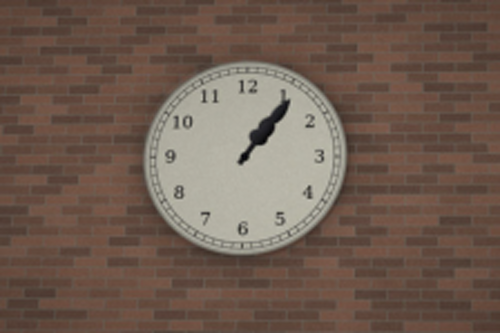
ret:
1,06
